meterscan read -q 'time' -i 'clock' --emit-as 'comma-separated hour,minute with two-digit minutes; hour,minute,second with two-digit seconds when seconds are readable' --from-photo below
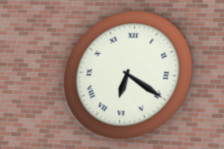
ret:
6,20
